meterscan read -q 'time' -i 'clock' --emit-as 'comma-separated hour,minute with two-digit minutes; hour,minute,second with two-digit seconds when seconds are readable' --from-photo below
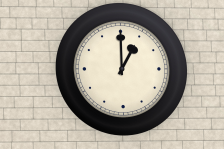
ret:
1,00
